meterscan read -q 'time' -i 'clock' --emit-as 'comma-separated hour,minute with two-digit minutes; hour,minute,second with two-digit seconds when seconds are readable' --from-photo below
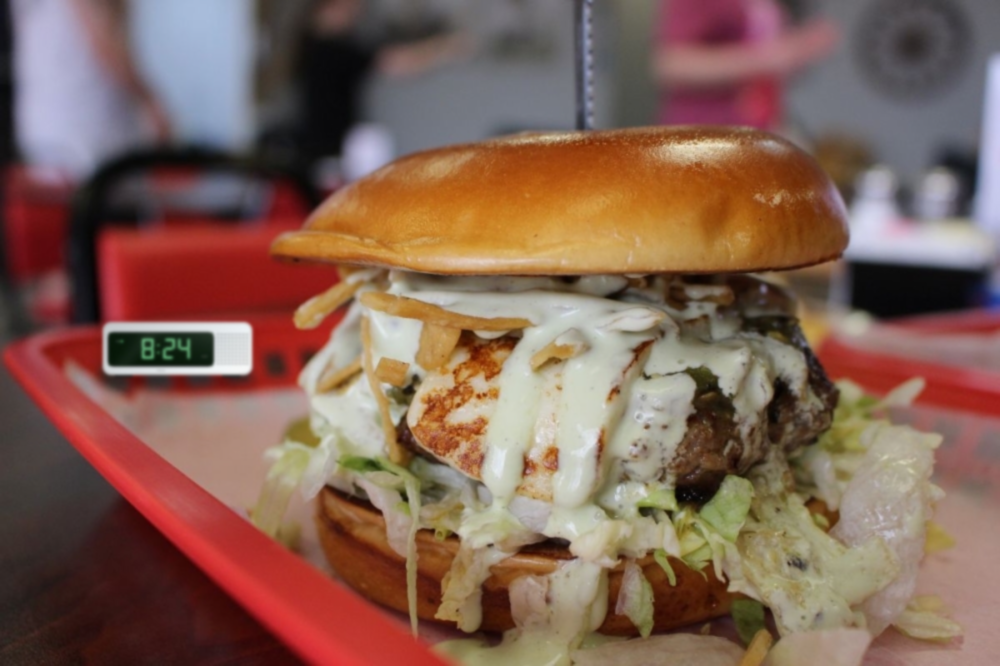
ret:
8,24
